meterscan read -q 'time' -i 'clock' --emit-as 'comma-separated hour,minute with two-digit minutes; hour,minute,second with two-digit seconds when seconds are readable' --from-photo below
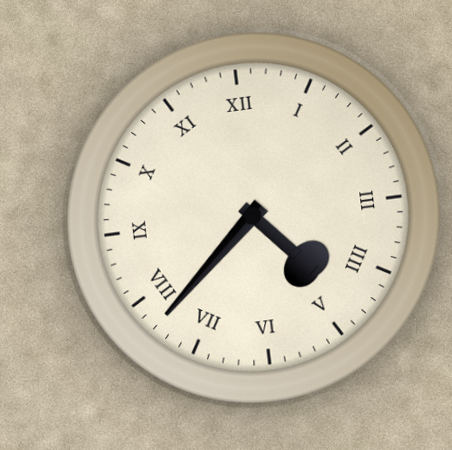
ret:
4,38
